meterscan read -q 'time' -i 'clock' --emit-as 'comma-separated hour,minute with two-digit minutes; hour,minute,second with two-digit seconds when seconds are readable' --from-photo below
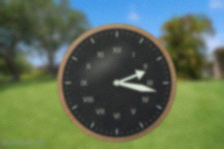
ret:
2,17
